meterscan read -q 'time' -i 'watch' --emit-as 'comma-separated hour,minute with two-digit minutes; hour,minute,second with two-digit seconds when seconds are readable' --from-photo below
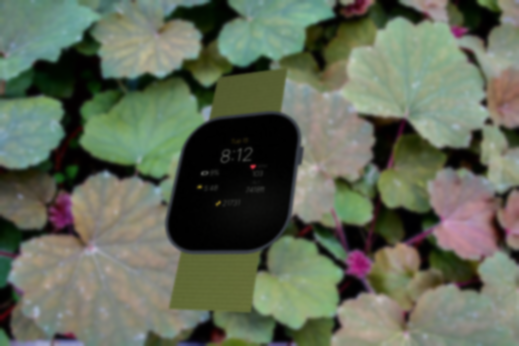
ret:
8,12
